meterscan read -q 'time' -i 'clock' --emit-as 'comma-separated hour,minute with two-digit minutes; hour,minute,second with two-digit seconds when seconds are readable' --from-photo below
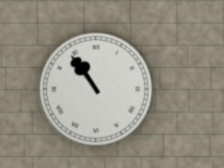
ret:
10,54
